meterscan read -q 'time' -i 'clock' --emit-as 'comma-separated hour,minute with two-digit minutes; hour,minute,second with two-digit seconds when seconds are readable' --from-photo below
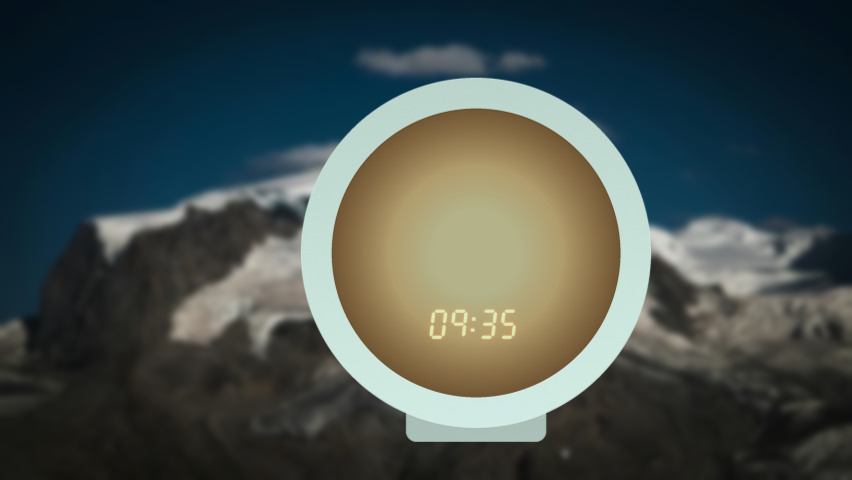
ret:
9,35
